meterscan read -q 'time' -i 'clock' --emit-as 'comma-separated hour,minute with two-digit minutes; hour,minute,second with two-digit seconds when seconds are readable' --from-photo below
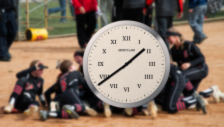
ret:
1,39
